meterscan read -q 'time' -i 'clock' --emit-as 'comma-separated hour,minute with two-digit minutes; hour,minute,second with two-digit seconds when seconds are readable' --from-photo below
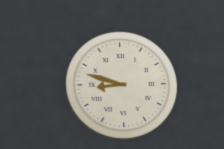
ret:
8,48
